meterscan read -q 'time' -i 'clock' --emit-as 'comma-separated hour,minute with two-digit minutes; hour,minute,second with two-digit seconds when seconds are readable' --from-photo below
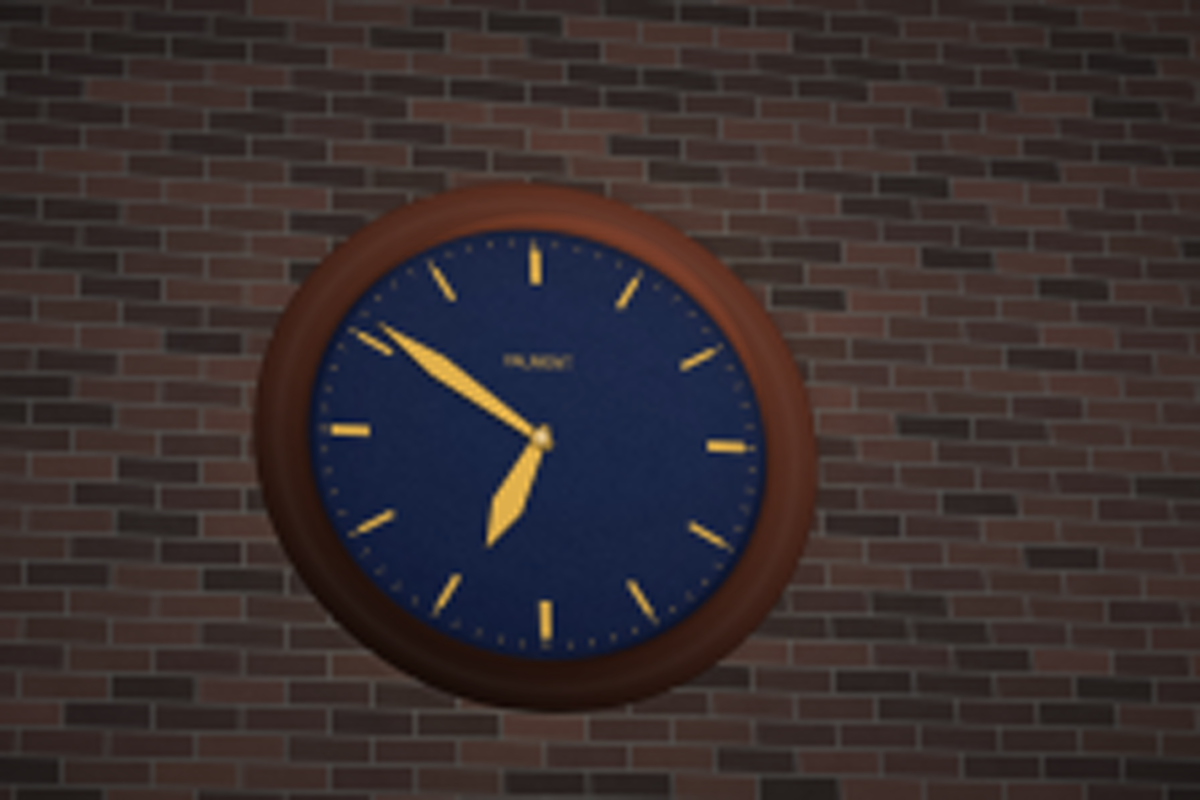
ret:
6,51
